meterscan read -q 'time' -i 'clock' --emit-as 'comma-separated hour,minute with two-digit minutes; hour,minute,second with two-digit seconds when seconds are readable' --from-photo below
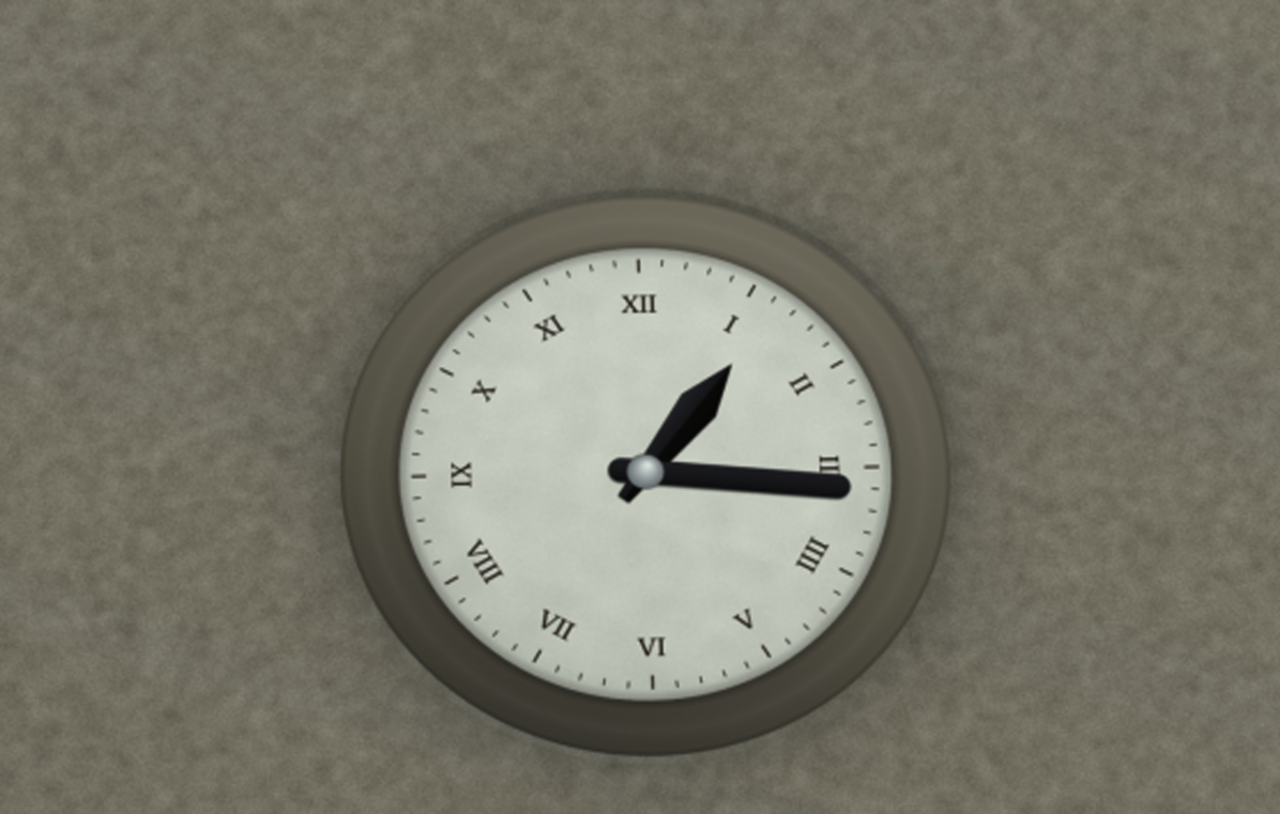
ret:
1,16
